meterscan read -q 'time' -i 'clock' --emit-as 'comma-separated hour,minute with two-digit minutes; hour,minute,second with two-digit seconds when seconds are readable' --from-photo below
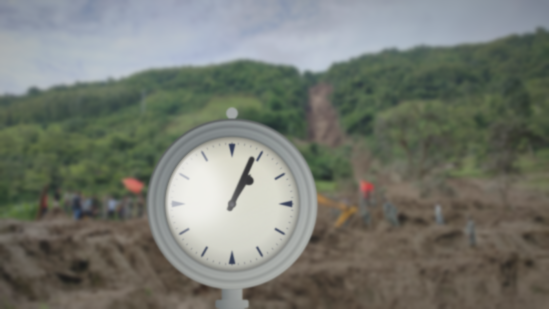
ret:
1,04
